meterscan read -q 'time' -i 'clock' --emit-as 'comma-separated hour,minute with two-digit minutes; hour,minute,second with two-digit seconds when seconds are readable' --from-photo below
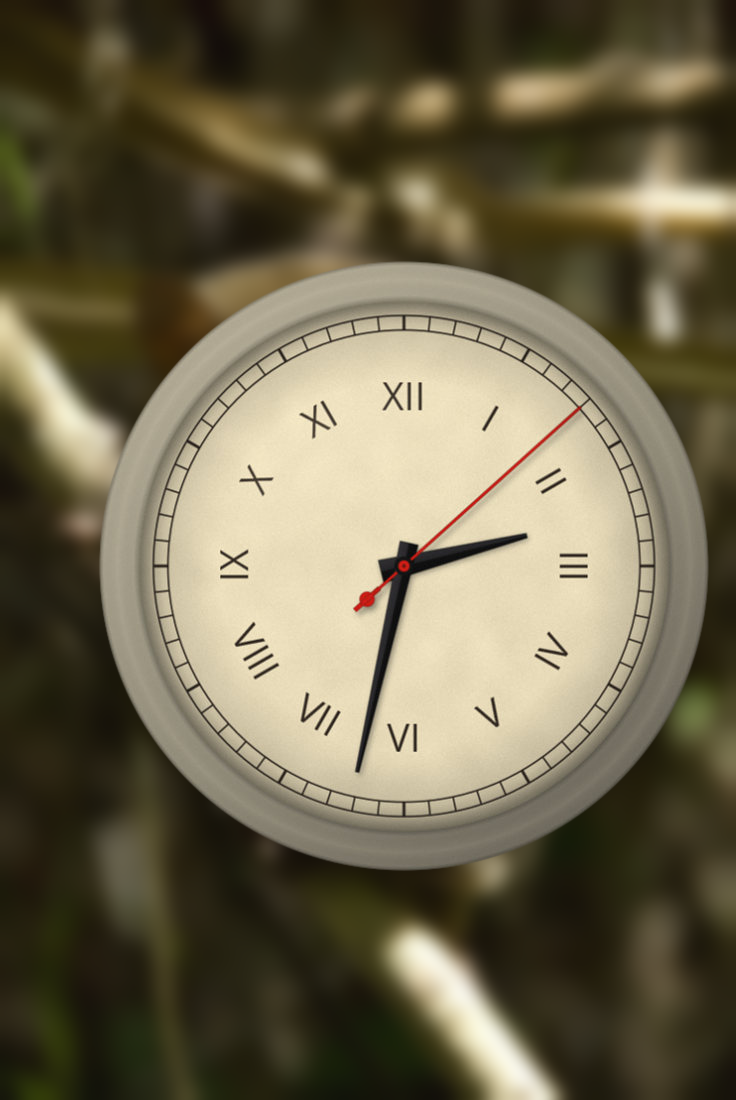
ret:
2,32,08
